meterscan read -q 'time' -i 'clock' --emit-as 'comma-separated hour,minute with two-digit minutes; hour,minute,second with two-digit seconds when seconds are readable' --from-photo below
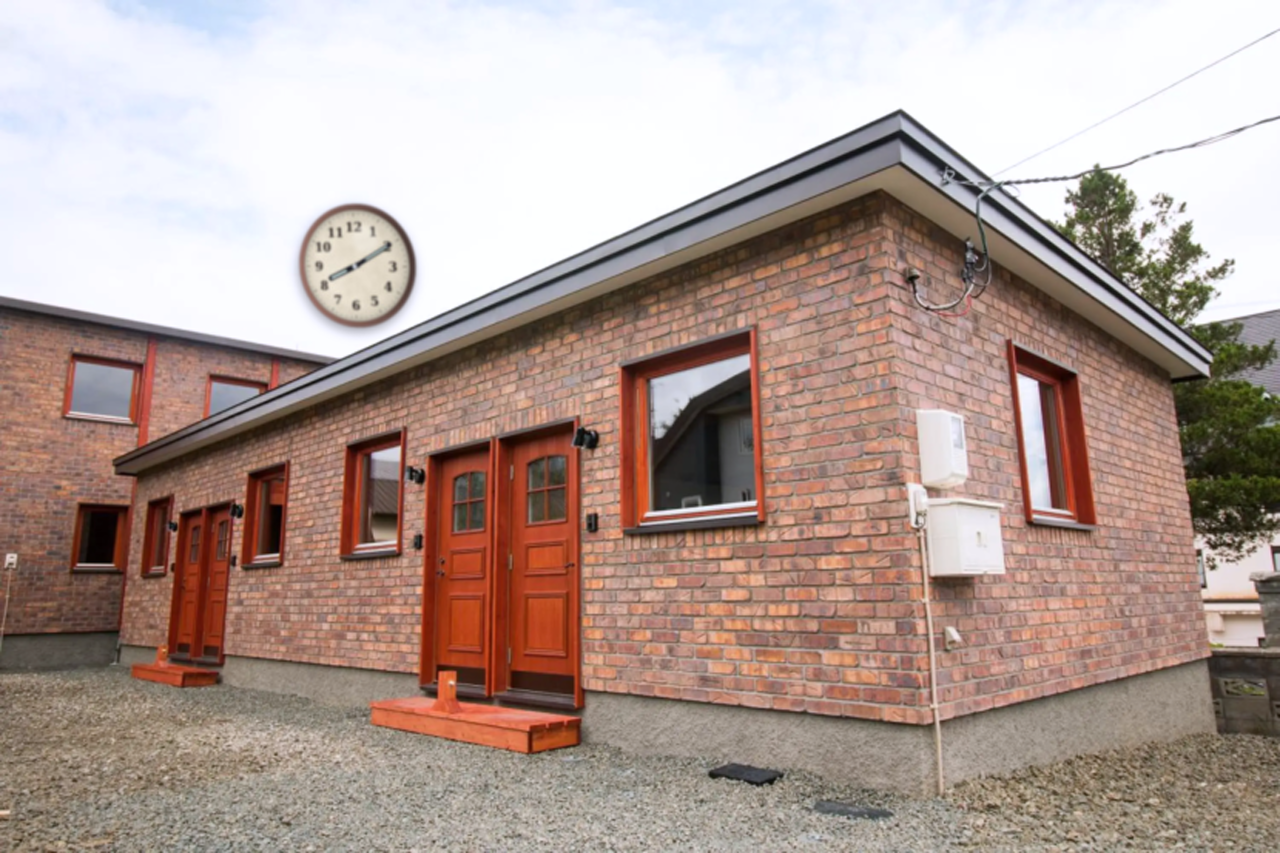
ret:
8,10
